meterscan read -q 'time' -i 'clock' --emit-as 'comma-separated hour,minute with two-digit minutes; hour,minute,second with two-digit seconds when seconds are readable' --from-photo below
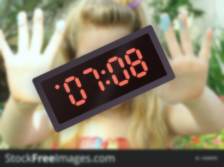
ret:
7,08
